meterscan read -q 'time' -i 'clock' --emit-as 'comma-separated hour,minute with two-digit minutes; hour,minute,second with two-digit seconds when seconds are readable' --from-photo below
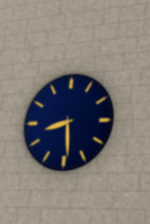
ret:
8,29
